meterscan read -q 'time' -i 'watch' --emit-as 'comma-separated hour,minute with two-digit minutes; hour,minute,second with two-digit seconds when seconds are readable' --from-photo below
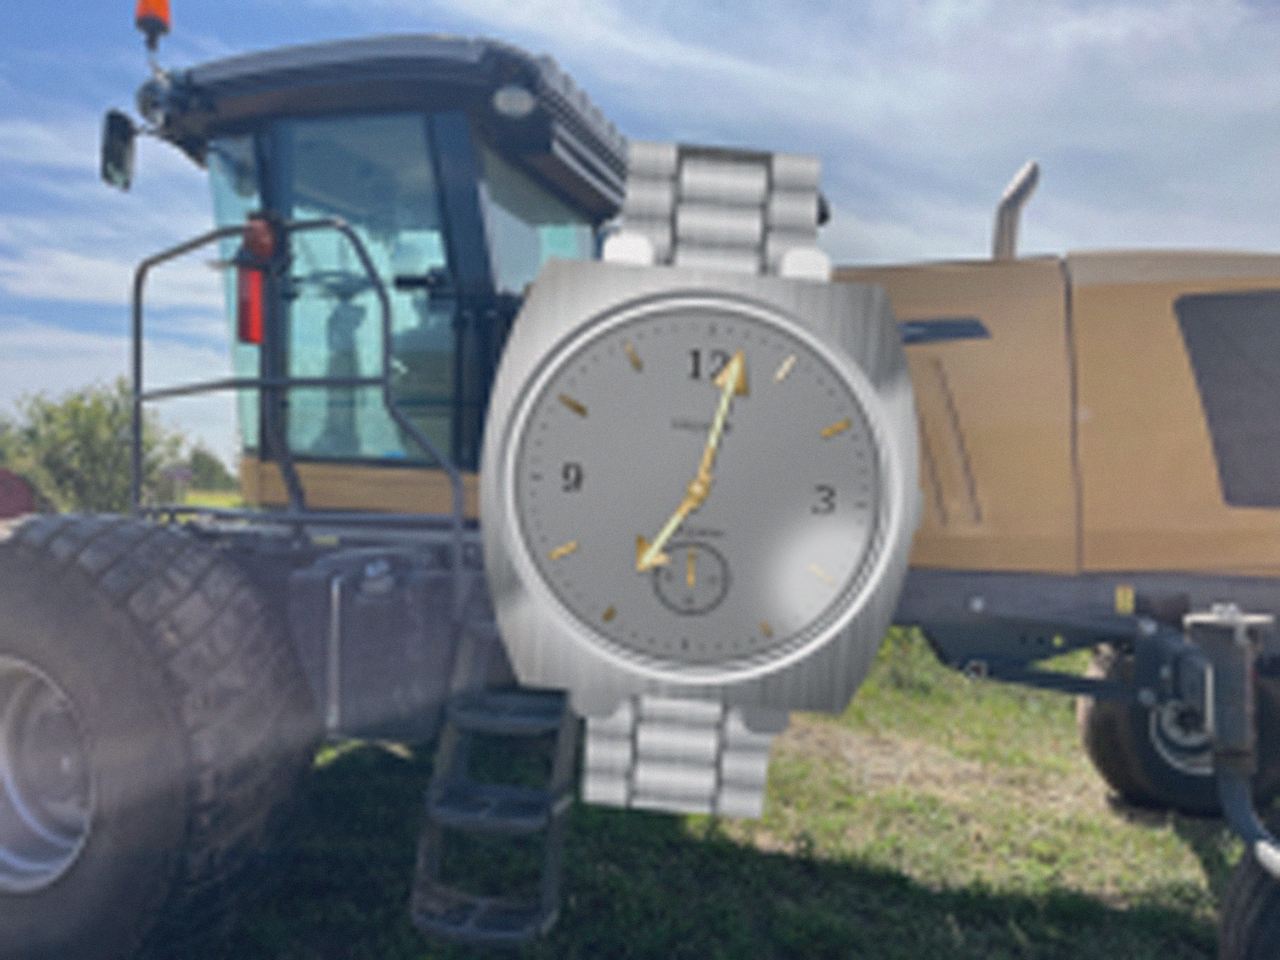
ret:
7,02
